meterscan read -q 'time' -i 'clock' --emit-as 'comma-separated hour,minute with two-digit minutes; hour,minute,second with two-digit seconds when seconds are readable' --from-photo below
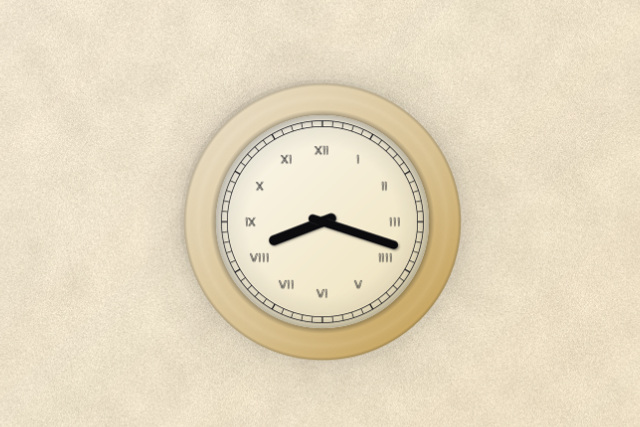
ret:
8,18
